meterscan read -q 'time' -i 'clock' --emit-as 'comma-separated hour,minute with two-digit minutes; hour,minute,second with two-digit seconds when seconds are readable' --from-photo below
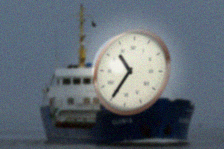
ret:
10,35
